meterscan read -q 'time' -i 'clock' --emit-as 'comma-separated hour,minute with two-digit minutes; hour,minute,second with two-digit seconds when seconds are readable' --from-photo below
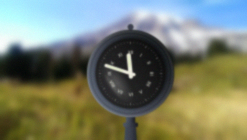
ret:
11,48
